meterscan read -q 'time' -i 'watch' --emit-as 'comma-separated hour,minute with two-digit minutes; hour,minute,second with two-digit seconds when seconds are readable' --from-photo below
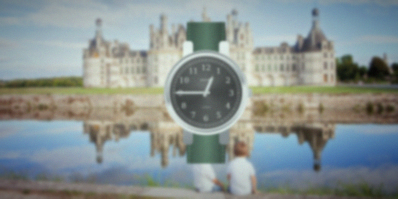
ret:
12,45
